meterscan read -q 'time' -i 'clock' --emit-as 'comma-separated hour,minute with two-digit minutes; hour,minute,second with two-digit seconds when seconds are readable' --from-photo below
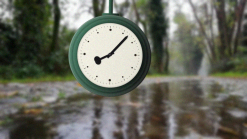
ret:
8,07
